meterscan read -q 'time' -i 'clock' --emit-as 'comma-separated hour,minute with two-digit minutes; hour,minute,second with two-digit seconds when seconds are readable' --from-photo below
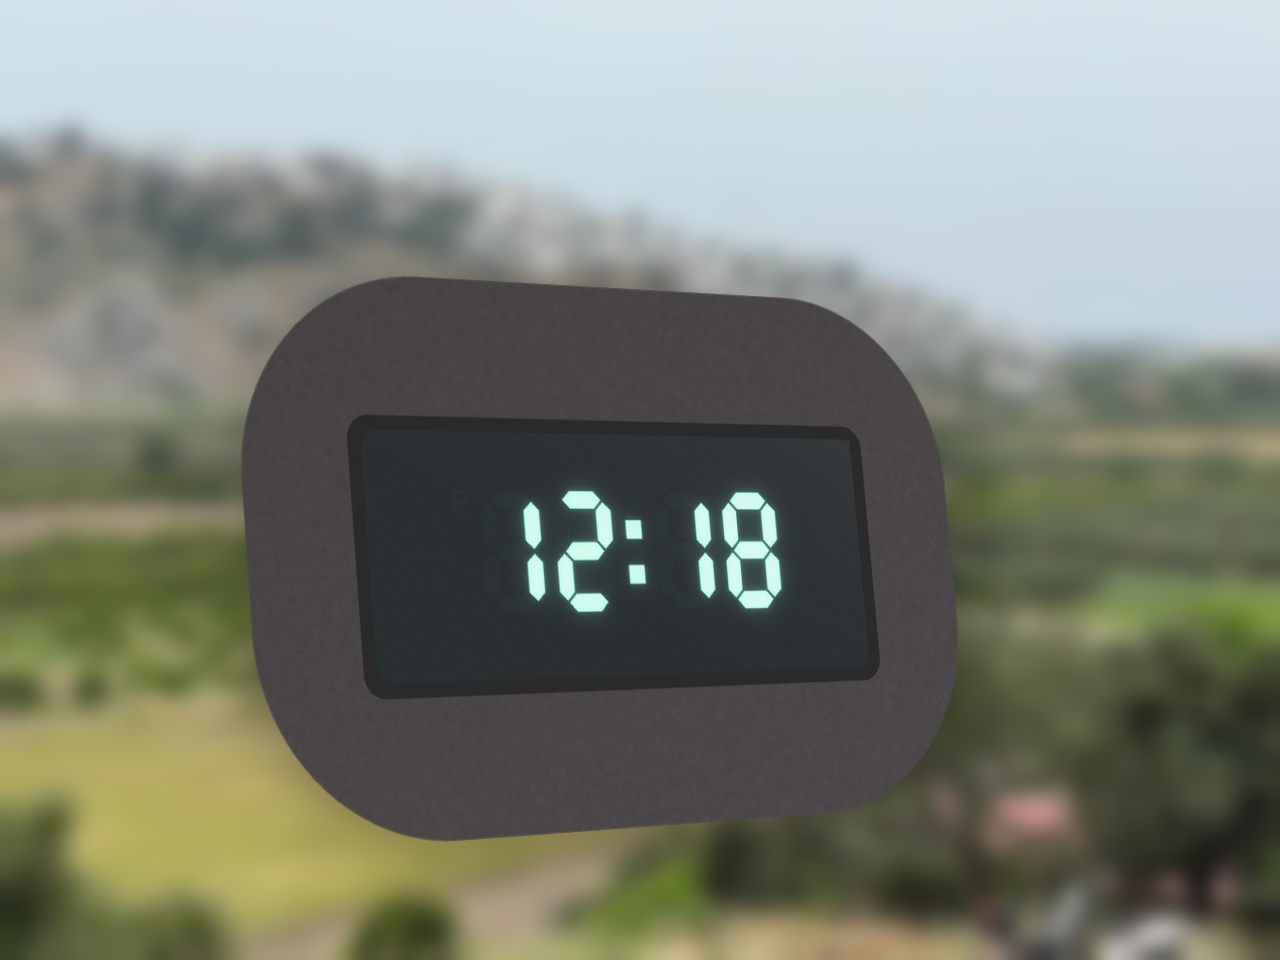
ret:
12,18
